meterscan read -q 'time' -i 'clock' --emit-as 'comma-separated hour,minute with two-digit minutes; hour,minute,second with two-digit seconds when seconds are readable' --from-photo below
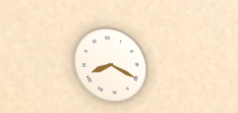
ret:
8,20
